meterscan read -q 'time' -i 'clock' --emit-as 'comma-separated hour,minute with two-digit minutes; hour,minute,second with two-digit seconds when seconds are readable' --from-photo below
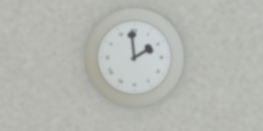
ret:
1,59
